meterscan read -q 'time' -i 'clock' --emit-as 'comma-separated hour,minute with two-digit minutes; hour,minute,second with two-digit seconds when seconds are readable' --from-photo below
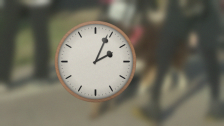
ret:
2,04
